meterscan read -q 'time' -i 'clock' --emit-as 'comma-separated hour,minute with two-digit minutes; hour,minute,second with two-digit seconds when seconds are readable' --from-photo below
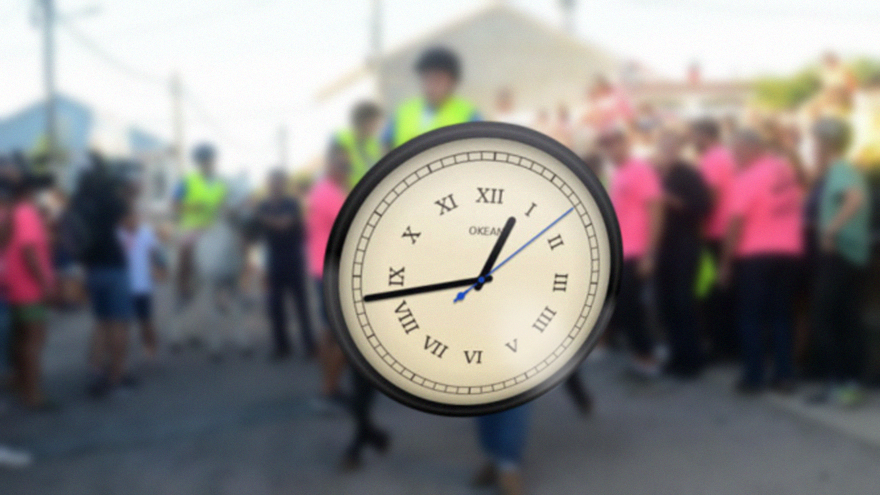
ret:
12,43,08
